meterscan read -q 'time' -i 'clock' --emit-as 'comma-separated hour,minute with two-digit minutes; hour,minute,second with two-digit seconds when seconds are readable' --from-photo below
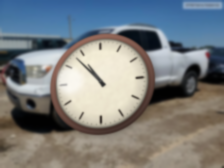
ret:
10,53
